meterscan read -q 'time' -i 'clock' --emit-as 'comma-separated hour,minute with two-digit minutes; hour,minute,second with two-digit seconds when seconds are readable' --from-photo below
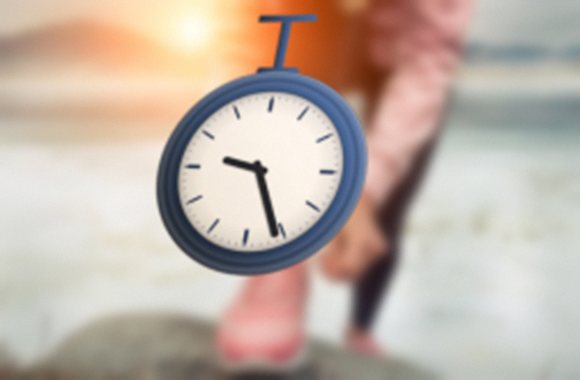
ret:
9,26
